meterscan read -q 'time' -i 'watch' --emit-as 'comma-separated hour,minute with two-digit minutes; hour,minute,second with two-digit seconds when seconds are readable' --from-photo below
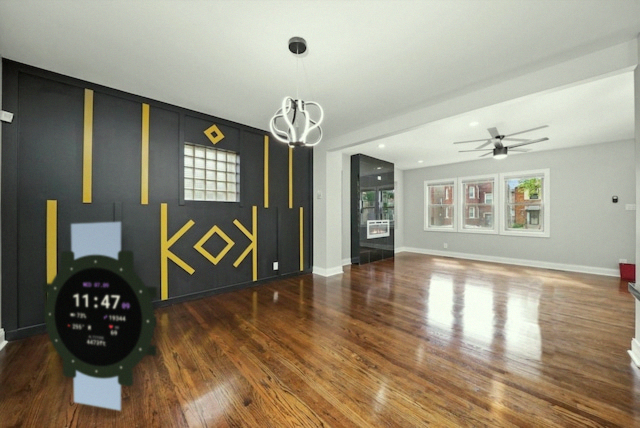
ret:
11,47
